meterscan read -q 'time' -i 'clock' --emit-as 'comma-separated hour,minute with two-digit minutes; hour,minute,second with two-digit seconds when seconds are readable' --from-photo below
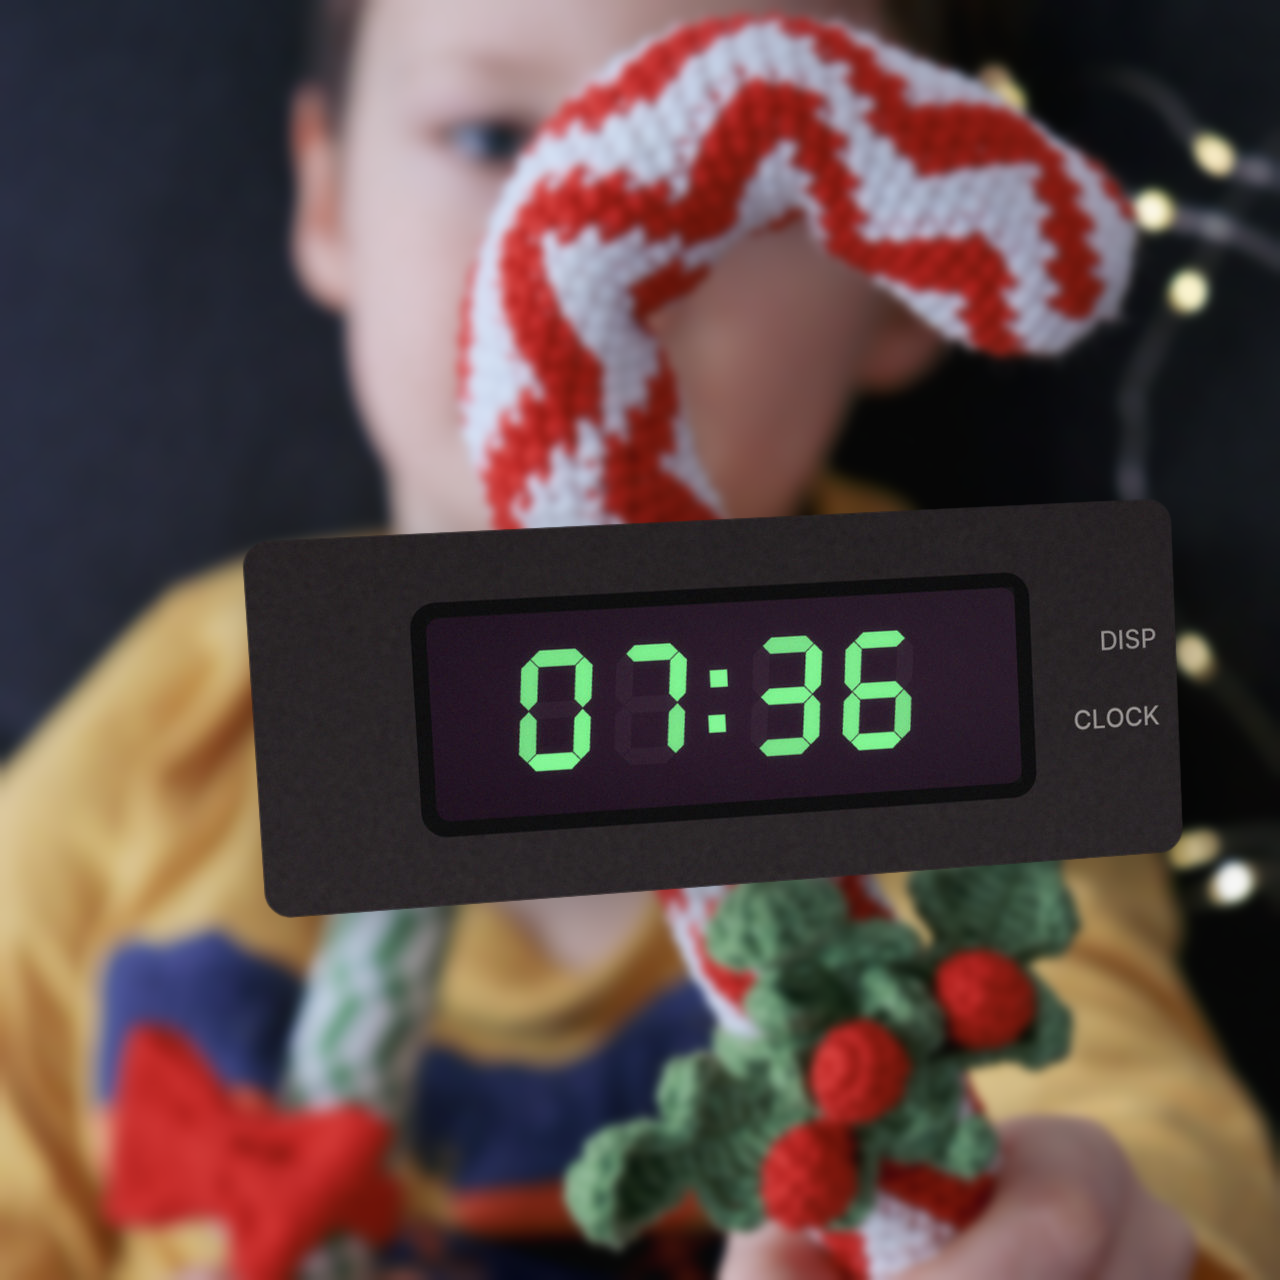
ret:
7,36
